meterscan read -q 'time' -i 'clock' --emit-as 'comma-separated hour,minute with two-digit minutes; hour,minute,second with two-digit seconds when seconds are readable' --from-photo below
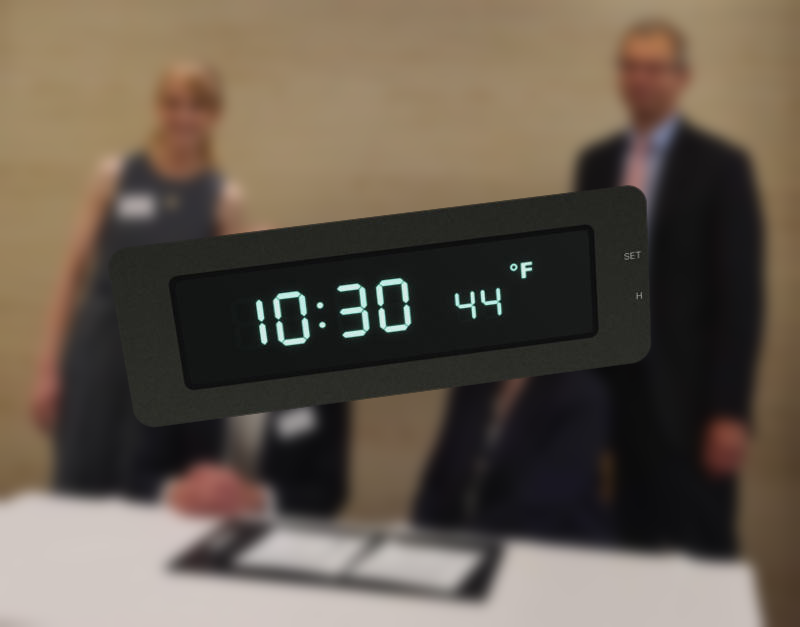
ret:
10,30
